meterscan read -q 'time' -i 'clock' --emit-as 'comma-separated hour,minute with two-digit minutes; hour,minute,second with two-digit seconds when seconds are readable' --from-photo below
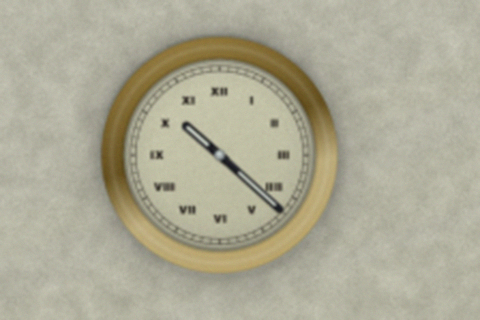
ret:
10,22
